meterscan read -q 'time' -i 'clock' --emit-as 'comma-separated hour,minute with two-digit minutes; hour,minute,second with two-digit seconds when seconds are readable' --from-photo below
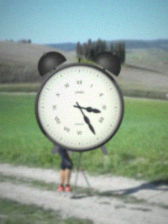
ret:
3,25
